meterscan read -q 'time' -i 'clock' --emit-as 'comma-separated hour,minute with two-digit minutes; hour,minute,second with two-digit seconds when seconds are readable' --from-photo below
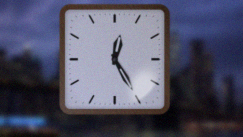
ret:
12,25
